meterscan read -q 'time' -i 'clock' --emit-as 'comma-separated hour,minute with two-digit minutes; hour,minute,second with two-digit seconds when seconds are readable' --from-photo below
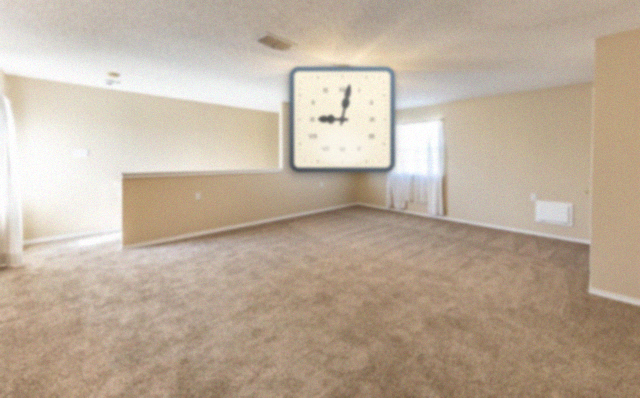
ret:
9,02
